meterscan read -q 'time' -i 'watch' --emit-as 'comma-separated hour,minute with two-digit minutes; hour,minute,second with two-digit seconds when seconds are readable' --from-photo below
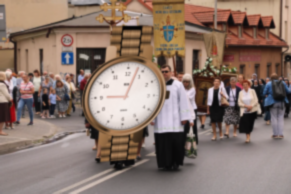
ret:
9,03
